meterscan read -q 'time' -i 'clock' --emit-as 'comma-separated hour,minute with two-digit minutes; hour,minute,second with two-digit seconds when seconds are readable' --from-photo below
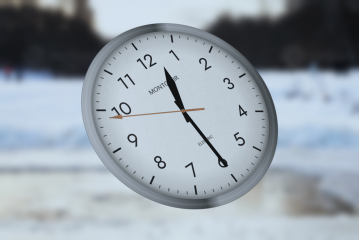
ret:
12,29,49
